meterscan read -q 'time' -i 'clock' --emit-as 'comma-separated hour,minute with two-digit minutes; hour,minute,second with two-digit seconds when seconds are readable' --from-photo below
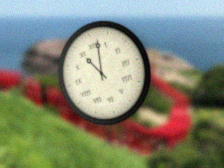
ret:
11,02
